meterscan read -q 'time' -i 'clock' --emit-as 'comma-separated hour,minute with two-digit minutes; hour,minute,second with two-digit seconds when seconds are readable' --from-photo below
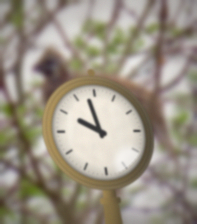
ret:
9,58
